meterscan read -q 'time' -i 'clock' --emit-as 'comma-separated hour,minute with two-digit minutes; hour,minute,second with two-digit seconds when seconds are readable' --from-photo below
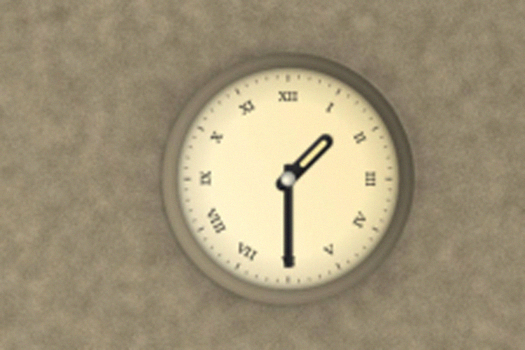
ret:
1,30
